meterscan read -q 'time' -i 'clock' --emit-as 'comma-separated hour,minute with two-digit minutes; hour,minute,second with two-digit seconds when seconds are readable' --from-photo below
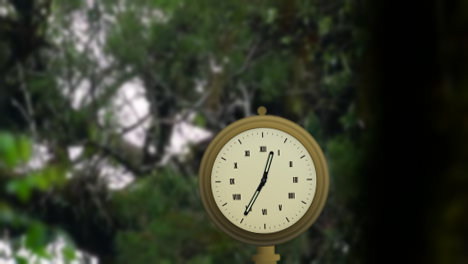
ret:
12,35
